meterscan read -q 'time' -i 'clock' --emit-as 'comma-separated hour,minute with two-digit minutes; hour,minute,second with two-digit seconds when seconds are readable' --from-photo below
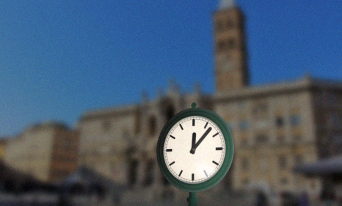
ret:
12,07
